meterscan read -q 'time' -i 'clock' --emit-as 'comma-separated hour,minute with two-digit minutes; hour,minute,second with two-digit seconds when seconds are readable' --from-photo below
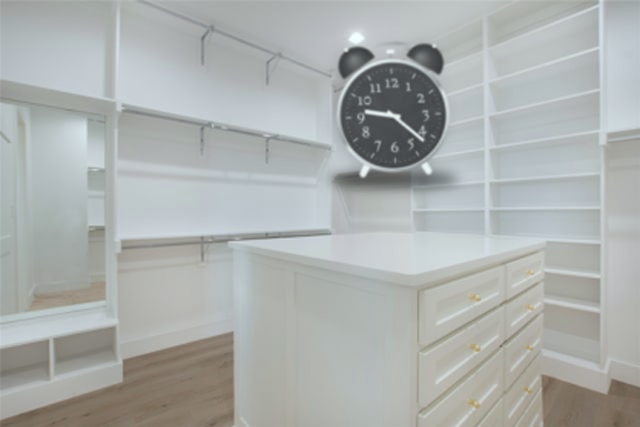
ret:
9,22
